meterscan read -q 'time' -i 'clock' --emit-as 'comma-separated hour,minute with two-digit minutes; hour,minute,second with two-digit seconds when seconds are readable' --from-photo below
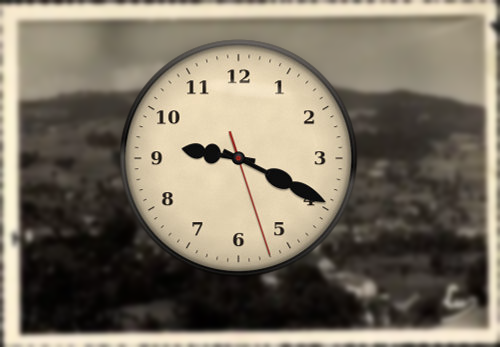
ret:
9,19,27
